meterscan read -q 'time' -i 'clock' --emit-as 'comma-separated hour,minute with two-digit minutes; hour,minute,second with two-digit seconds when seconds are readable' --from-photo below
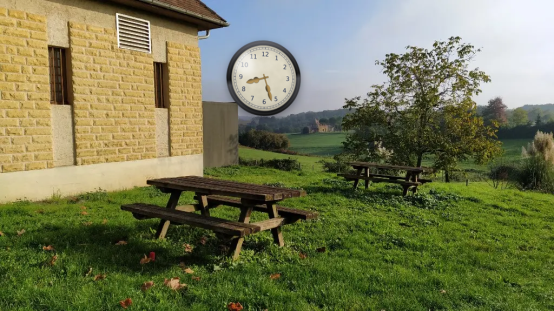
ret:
8,27
